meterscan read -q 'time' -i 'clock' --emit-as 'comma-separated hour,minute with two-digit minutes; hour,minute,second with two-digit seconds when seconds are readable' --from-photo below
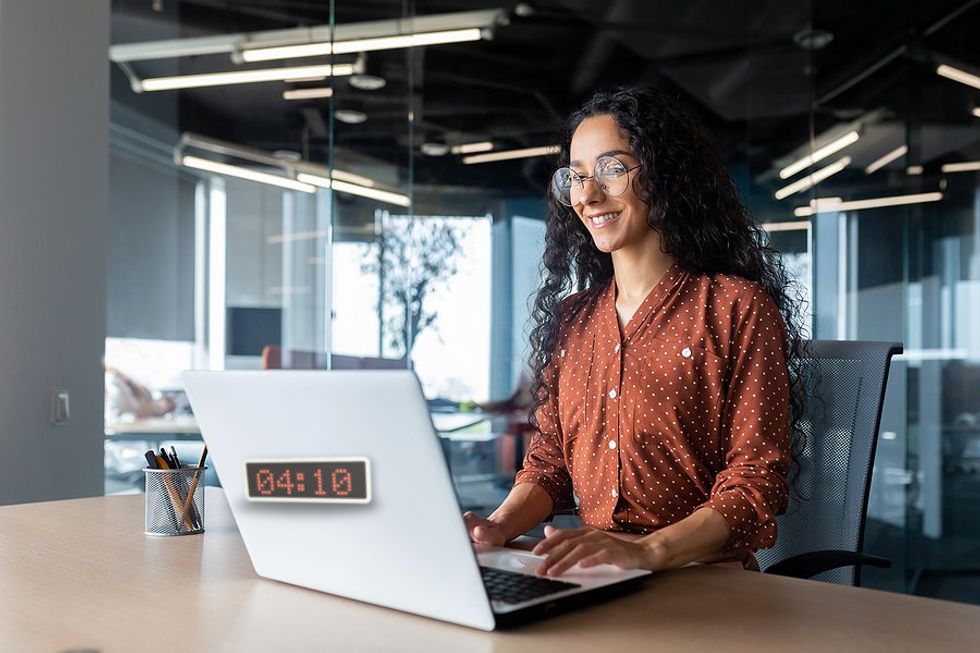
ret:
4,10
